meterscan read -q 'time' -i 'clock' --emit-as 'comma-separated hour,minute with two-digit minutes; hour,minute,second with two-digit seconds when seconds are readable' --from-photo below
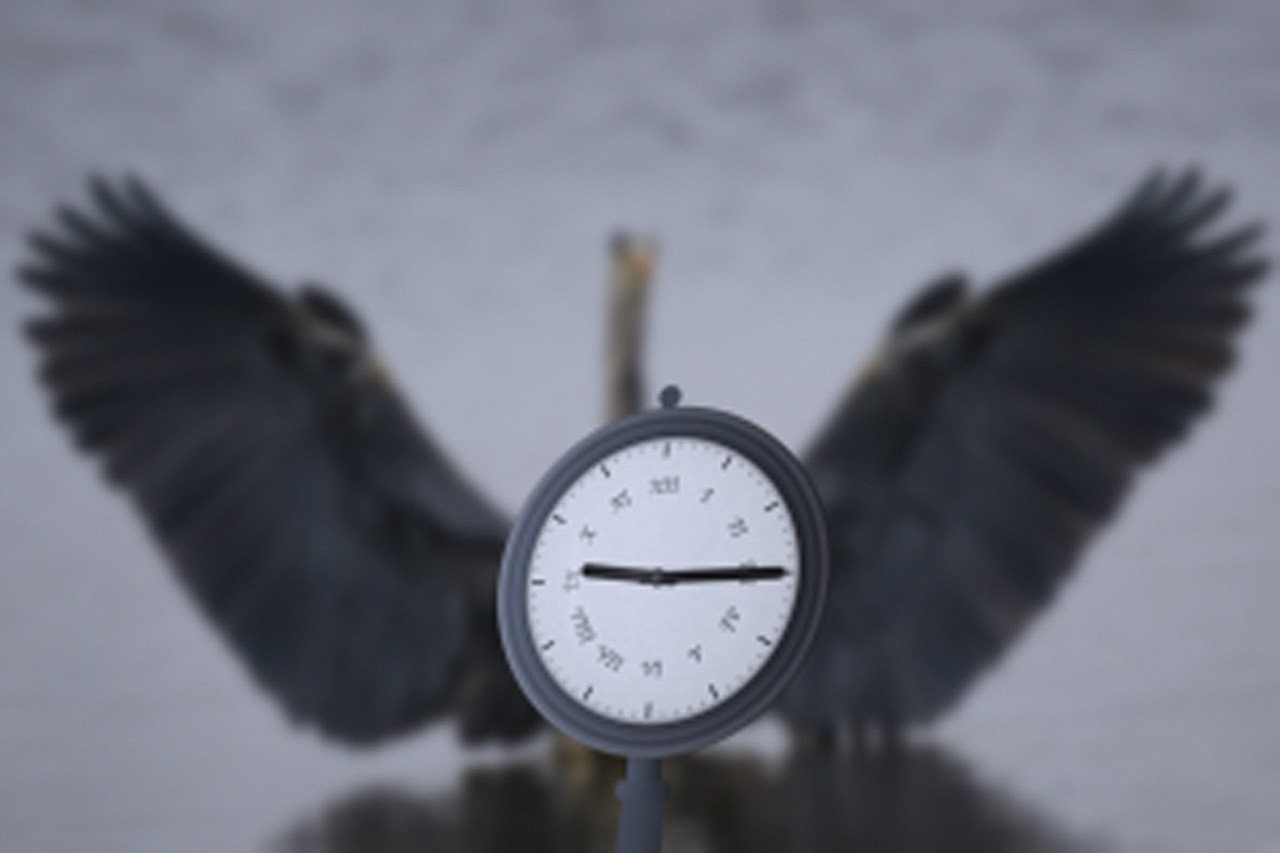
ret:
9,15
